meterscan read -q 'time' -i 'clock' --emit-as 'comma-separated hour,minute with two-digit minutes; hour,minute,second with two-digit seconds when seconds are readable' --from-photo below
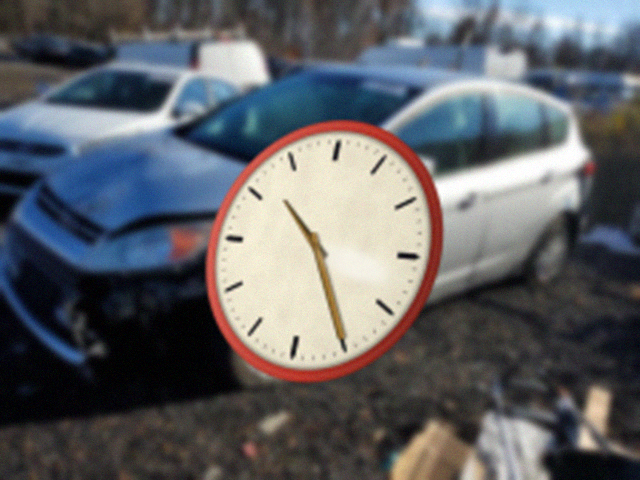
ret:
10,25
